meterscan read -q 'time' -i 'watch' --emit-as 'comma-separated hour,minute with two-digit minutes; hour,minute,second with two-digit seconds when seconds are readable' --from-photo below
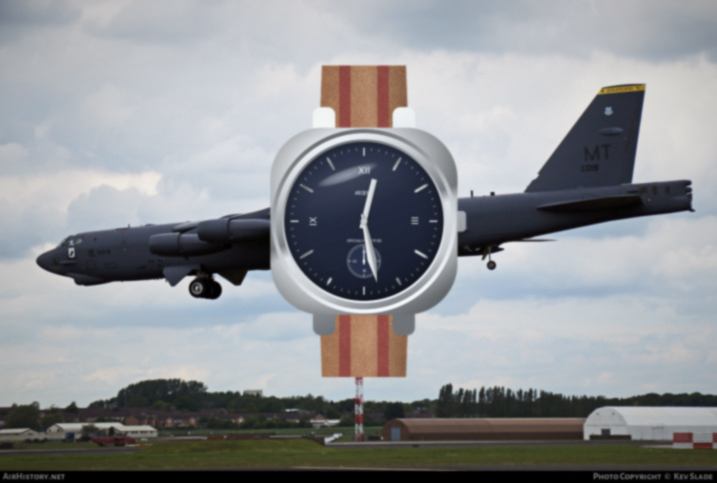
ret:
12,28
